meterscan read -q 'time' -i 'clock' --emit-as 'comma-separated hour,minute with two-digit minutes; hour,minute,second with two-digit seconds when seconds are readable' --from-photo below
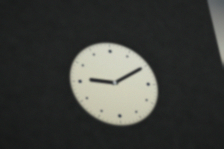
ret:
9,10
